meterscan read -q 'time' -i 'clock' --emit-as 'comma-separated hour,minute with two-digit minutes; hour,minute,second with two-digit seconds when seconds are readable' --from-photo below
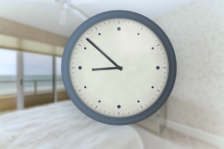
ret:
8,52
